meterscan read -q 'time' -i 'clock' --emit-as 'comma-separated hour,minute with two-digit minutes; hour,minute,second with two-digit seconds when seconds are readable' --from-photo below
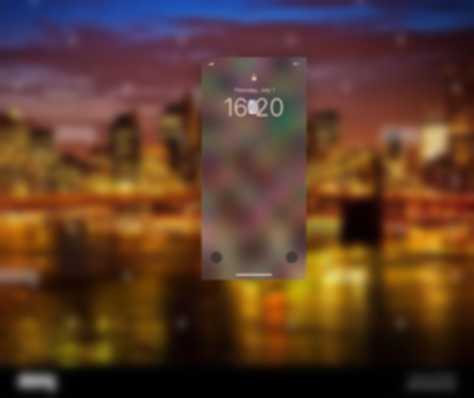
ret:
16,20
